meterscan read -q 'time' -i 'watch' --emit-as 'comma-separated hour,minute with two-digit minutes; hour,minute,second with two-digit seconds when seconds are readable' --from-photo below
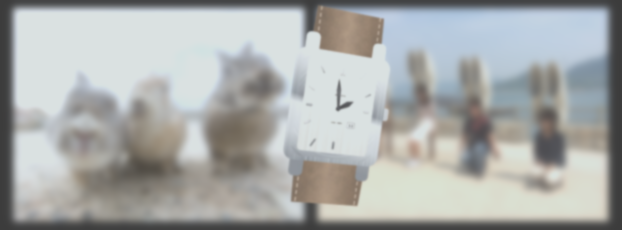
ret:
1,59
